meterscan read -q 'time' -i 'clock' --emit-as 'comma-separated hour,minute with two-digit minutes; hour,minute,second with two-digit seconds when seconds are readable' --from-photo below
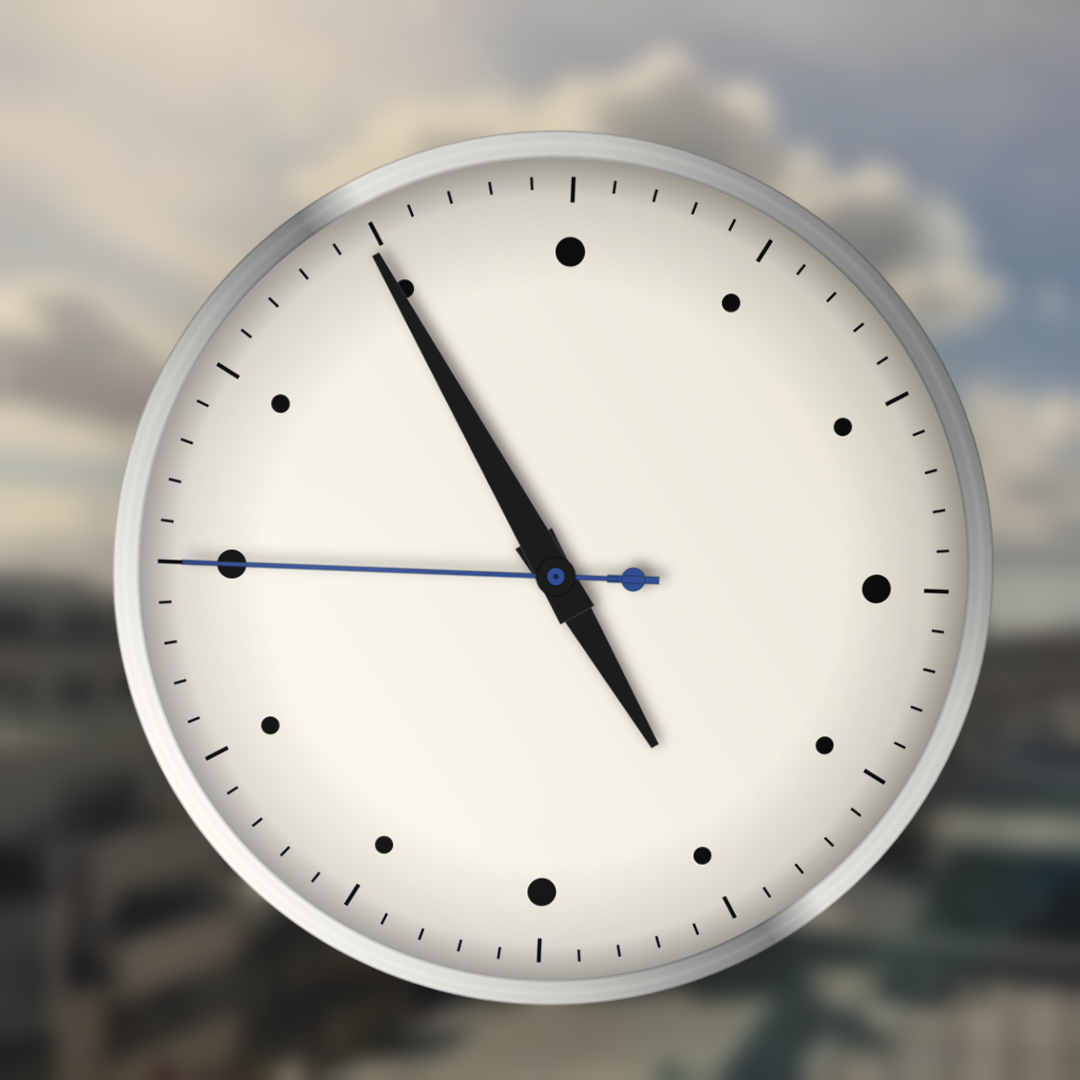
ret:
4,54,45
